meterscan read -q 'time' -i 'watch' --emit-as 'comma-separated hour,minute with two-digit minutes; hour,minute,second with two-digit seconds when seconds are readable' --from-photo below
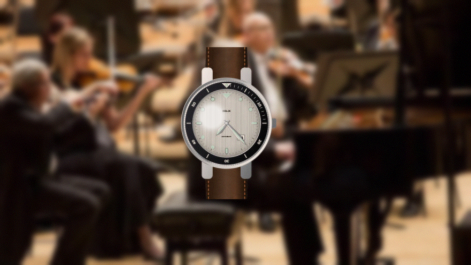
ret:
7,23
